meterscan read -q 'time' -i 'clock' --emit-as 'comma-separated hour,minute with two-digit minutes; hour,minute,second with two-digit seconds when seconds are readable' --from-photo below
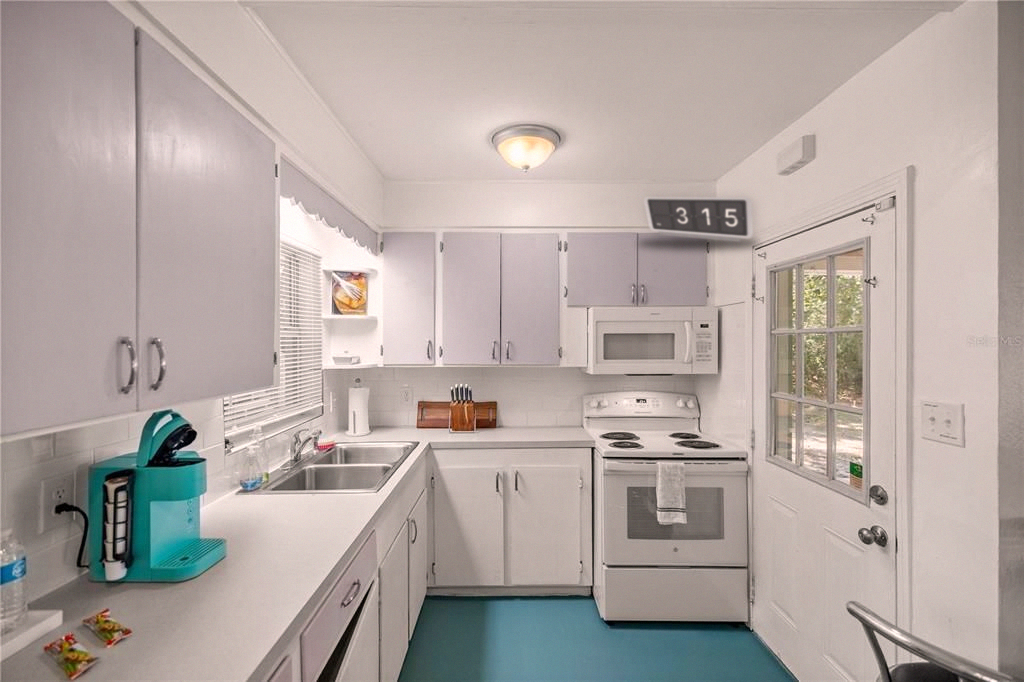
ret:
3,15
